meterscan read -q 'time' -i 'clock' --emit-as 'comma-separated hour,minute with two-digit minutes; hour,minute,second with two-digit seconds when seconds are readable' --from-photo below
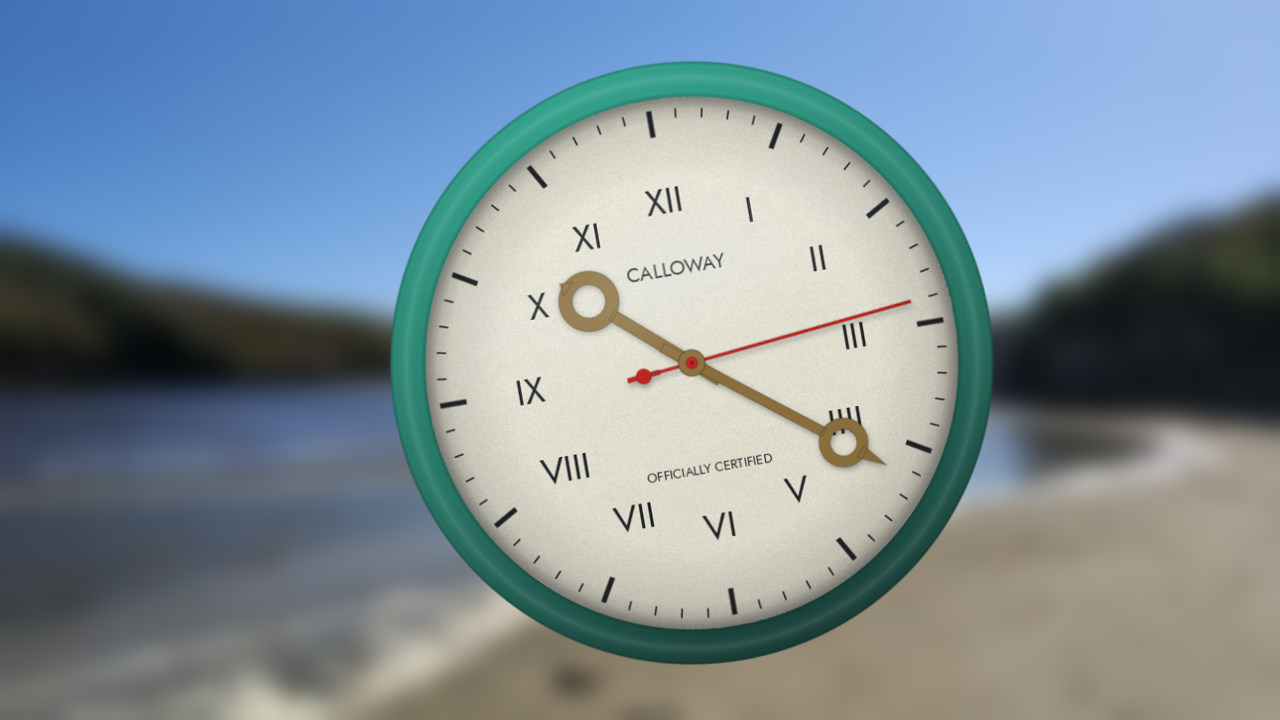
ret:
10,21,14
